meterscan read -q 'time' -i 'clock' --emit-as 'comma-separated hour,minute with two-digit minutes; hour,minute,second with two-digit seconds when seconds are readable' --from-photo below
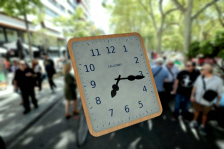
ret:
7,16
